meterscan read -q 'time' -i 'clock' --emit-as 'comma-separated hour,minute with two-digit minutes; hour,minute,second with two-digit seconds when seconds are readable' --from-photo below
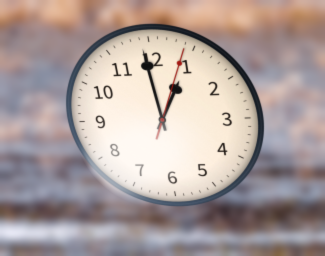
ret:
12,59,04
